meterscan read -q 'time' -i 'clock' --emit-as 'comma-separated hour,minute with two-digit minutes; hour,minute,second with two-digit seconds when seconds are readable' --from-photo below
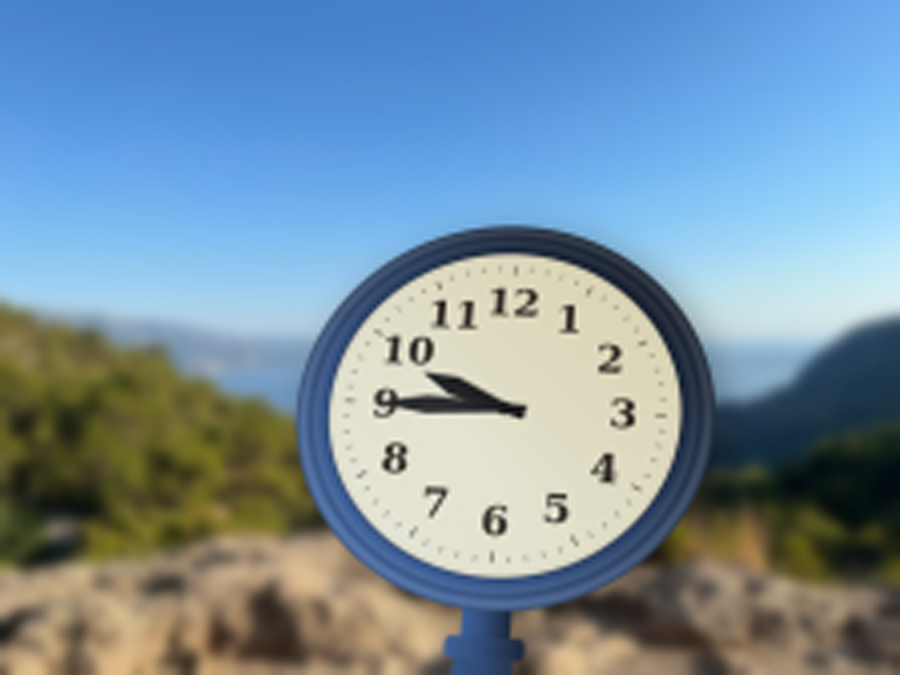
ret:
9,45
